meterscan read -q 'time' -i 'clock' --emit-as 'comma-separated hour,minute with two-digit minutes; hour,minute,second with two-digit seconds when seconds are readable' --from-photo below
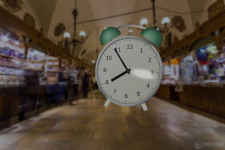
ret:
7,54
